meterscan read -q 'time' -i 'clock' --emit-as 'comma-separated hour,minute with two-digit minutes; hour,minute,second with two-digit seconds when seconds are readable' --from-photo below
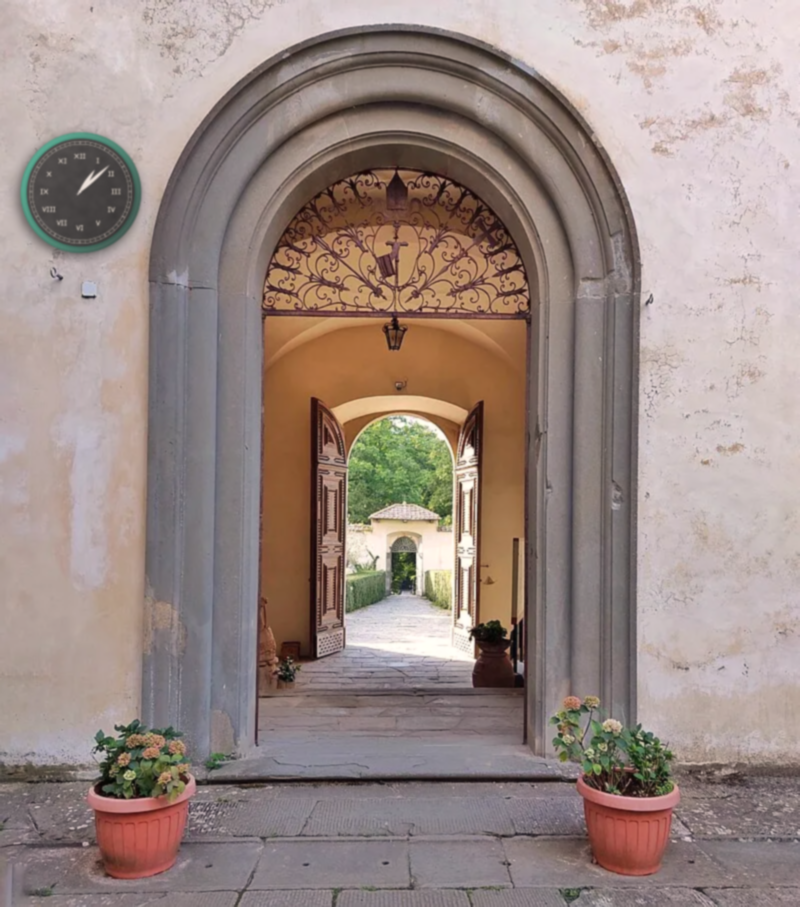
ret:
1,08
